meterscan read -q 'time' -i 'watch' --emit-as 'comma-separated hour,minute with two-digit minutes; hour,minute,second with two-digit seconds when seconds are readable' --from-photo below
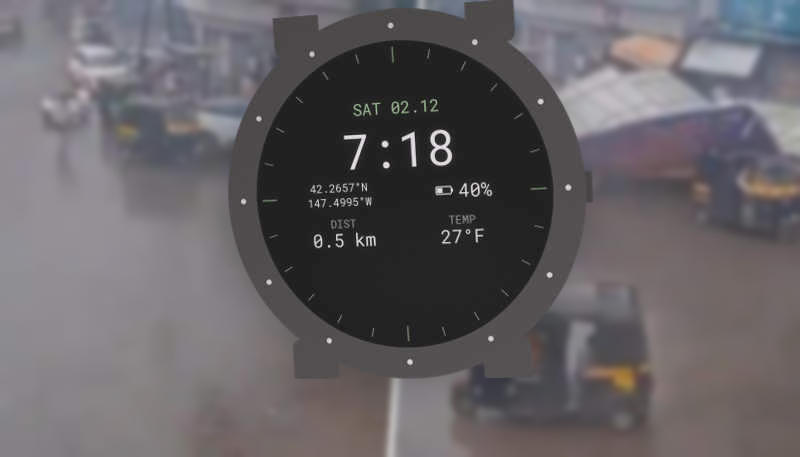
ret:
7,18
